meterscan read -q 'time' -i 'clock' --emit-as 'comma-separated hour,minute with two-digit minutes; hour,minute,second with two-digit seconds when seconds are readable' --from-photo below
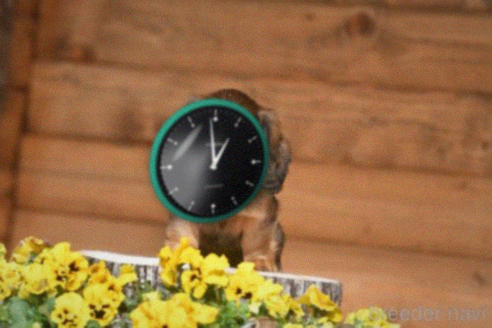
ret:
12,59
